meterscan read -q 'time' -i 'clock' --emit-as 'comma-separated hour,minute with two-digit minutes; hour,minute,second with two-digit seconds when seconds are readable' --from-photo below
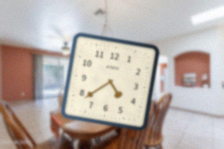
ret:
4,38
